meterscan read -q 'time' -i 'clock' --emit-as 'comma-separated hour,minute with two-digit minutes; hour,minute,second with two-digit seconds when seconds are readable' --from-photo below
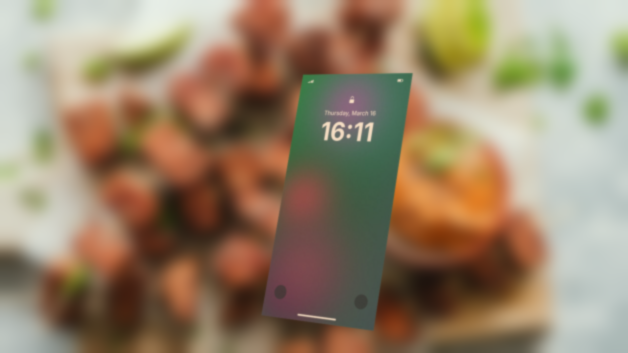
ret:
16,11
